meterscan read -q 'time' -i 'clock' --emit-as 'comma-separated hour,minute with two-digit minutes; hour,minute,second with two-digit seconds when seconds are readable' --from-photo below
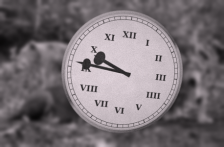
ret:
9,46
